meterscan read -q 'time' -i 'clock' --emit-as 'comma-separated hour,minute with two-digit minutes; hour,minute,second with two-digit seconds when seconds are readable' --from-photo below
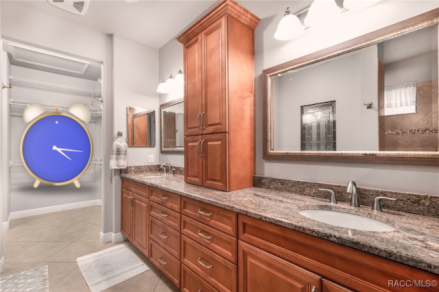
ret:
4,16
